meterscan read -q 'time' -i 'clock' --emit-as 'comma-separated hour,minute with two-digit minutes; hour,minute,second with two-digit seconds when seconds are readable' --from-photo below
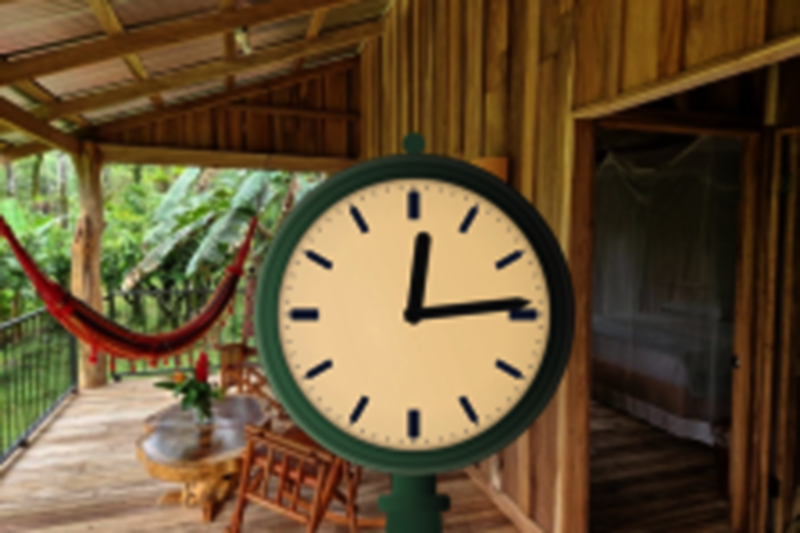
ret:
12,14
